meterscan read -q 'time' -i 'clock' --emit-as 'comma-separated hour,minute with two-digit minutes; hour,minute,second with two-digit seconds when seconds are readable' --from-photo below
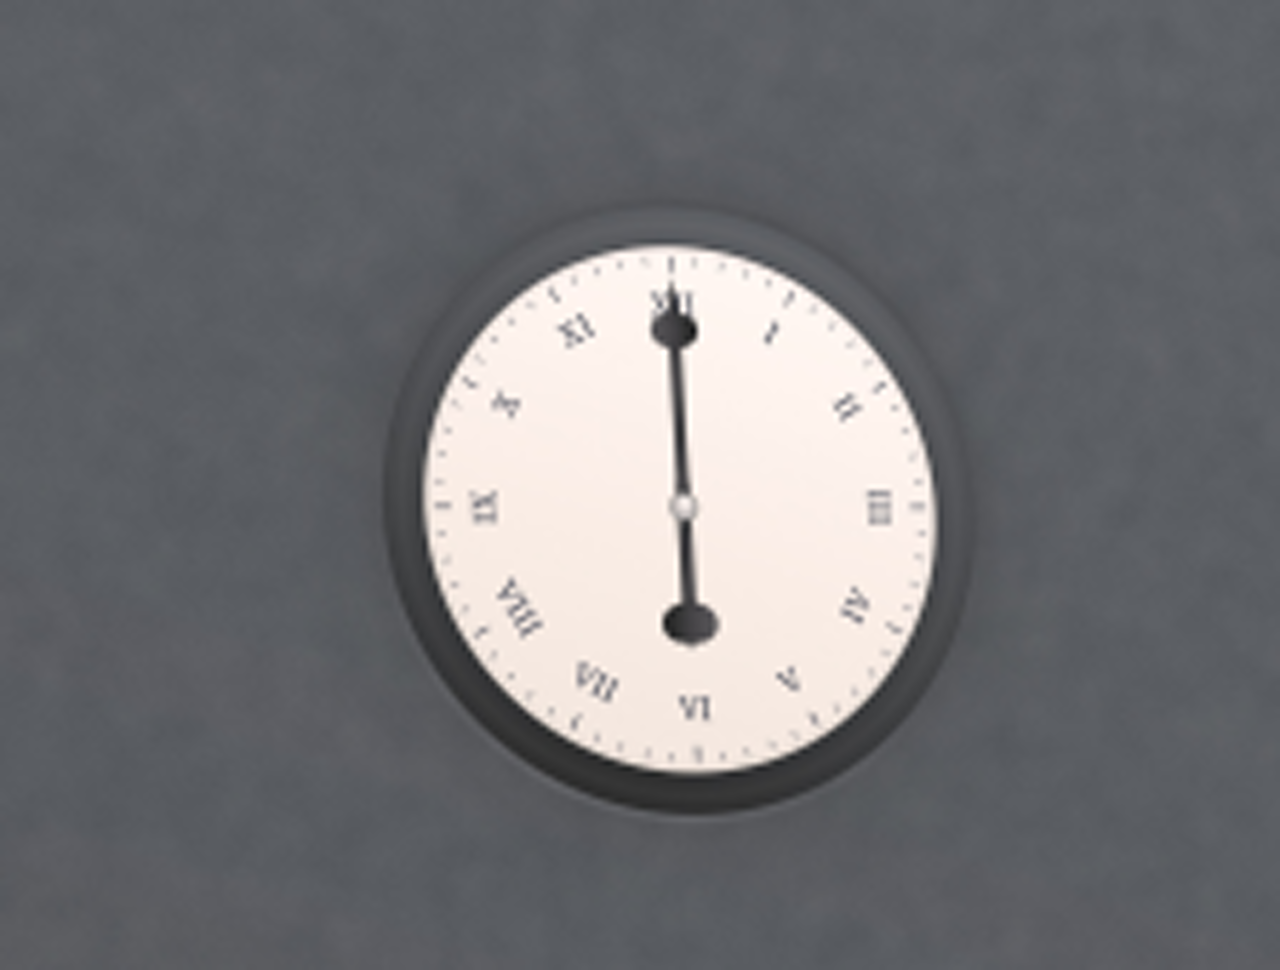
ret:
6,00
